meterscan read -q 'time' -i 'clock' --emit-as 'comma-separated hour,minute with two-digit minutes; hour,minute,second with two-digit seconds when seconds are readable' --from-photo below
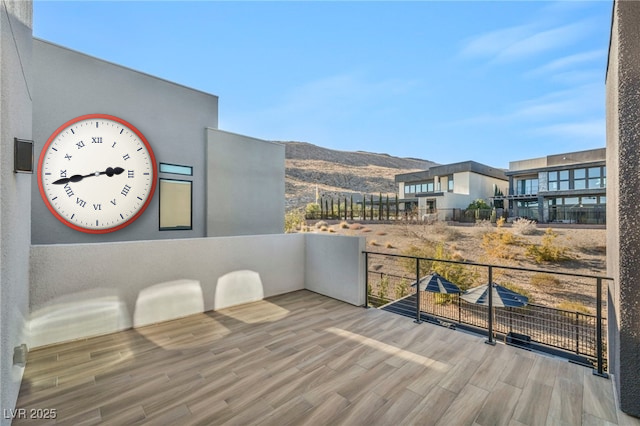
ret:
2,43
